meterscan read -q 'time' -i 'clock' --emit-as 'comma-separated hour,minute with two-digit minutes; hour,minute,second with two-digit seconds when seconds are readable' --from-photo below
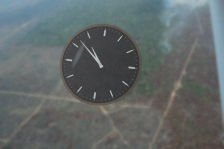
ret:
10,52
